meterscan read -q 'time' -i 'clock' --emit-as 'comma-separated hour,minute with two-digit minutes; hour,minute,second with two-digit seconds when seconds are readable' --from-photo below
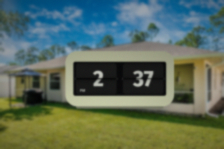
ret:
2,37
